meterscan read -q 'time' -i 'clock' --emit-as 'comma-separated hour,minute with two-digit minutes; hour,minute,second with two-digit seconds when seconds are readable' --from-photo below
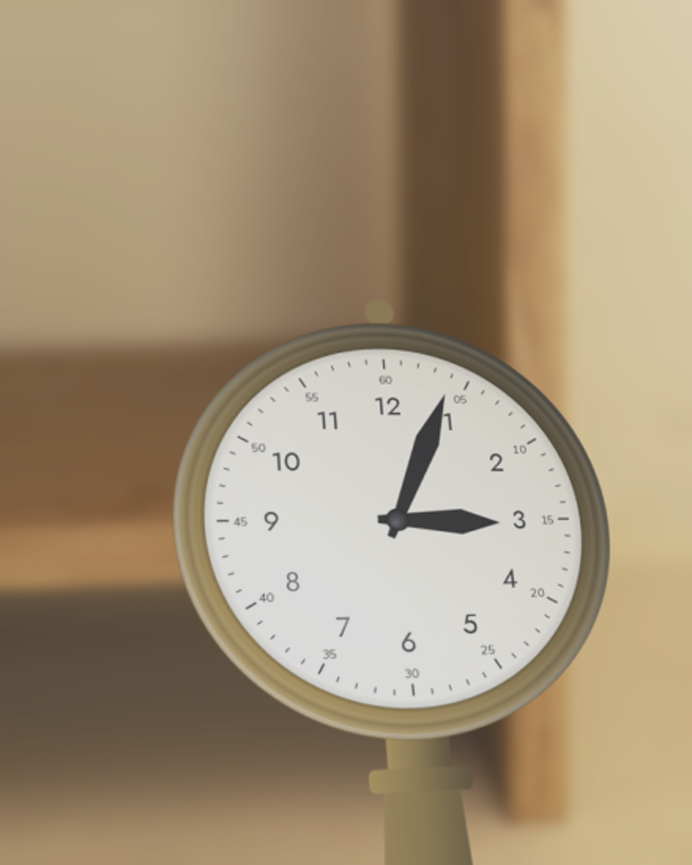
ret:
3,04
